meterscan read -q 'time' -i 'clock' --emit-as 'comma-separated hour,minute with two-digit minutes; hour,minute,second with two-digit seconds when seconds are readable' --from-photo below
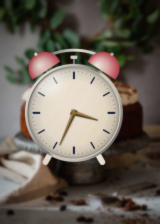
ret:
3,34
